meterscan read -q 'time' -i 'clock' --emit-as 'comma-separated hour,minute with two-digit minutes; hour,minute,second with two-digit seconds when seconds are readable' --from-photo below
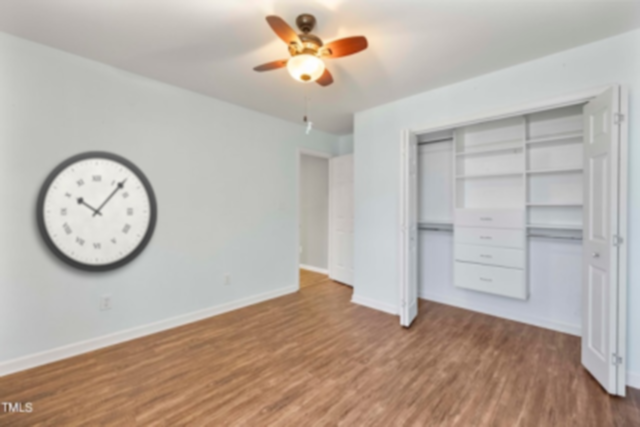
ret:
10,07
